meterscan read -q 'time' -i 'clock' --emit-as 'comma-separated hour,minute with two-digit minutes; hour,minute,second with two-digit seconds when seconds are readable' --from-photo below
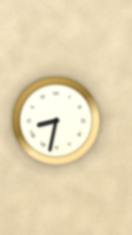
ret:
8,32
